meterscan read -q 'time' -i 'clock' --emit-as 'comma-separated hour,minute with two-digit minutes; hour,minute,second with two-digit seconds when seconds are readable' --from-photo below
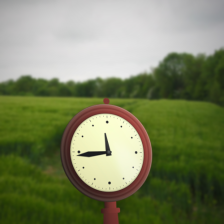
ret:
11,44
